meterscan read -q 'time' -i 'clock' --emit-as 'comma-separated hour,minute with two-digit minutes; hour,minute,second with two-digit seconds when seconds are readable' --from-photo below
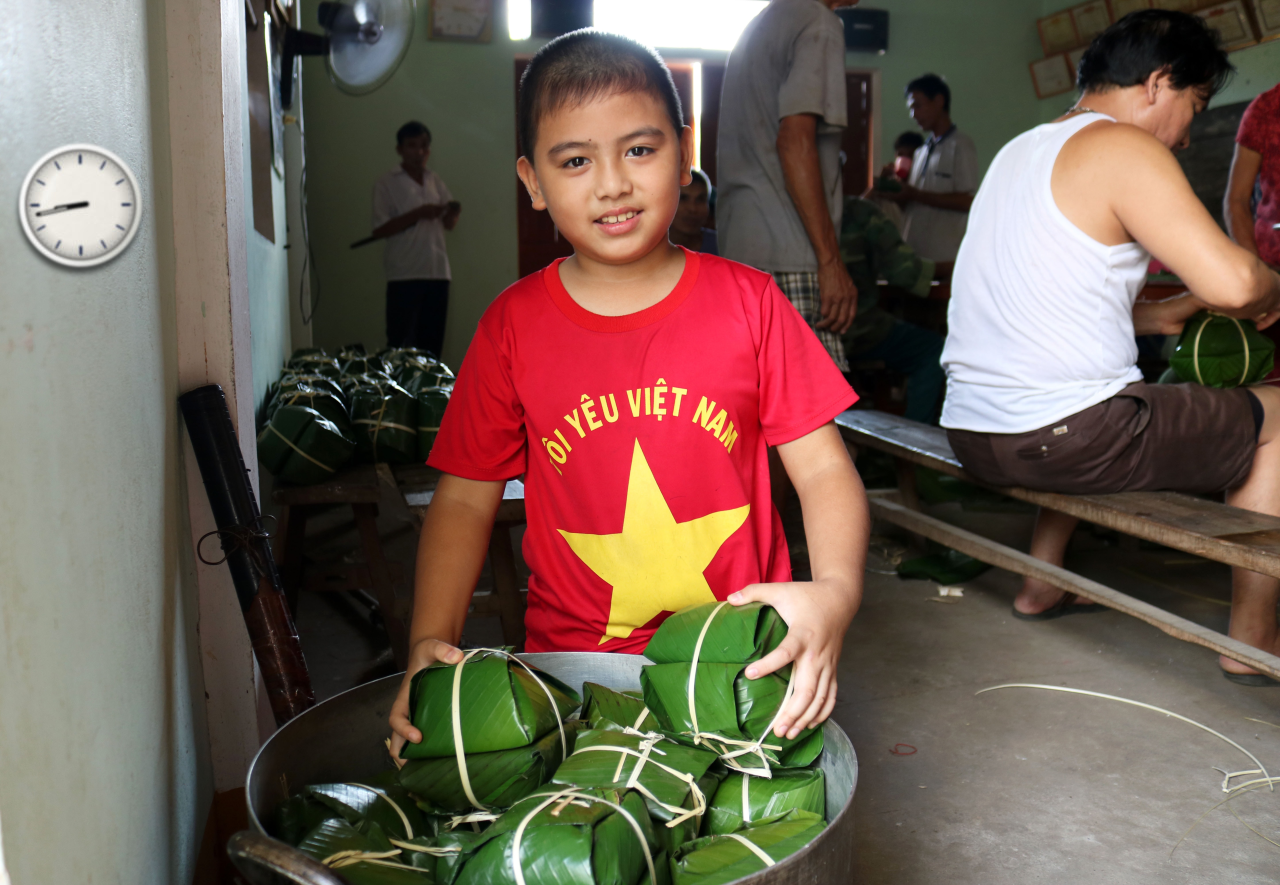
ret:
8,43
